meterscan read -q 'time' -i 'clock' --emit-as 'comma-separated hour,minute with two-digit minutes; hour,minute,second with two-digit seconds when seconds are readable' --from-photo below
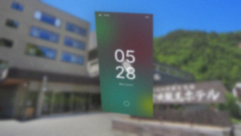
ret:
5,28
